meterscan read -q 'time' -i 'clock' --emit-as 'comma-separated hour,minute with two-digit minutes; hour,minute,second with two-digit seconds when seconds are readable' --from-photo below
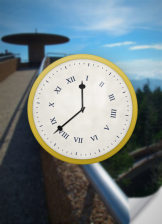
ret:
12,42
